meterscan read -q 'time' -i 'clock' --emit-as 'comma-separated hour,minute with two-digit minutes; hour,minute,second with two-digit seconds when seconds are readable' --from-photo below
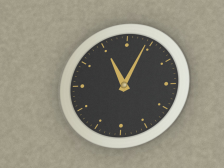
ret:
11,04
